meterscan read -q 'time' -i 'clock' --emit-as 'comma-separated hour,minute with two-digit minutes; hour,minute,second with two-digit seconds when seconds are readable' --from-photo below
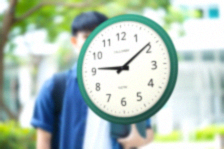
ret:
9,09
